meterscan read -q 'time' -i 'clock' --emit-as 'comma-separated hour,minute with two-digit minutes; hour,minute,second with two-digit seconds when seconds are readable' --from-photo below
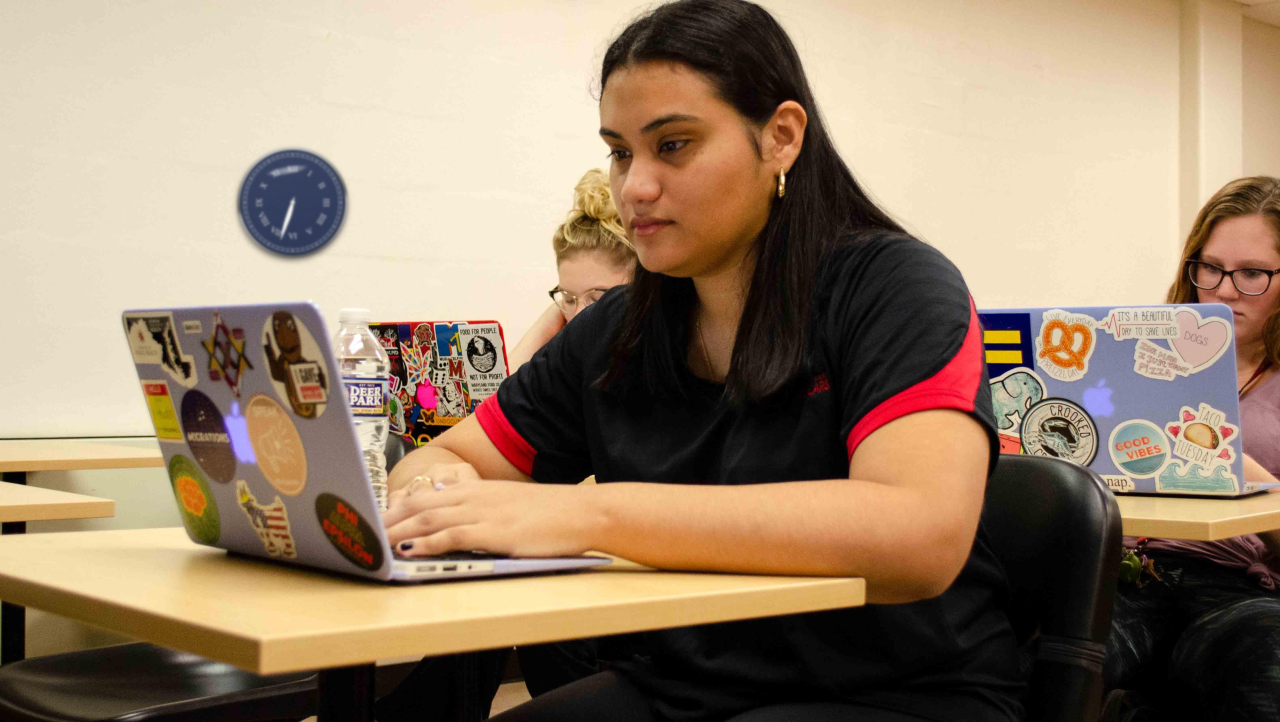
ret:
6,33
